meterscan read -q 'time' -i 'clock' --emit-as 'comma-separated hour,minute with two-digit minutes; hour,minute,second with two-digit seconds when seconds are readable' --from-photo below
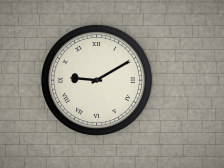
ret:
9,10
